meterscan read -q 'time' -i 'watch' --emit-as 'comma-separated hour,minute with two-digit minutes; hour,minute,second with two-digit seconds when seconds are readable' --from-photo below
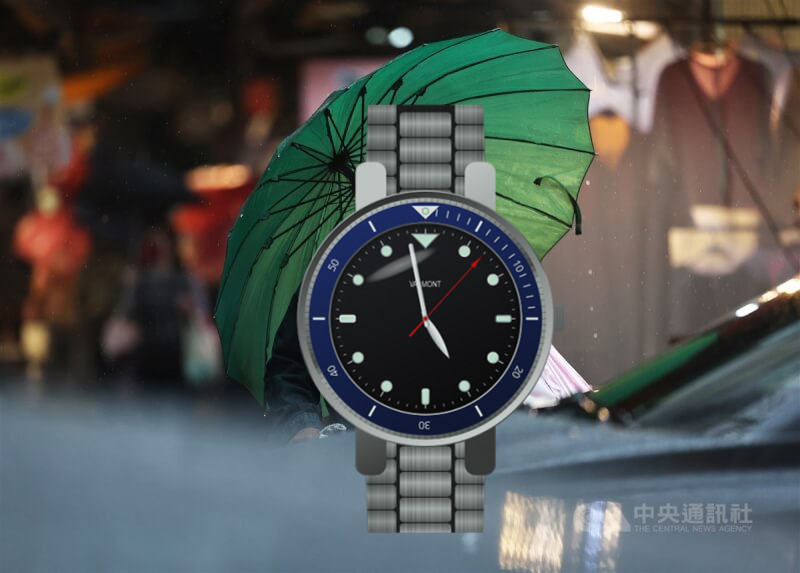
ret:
4,58,07
